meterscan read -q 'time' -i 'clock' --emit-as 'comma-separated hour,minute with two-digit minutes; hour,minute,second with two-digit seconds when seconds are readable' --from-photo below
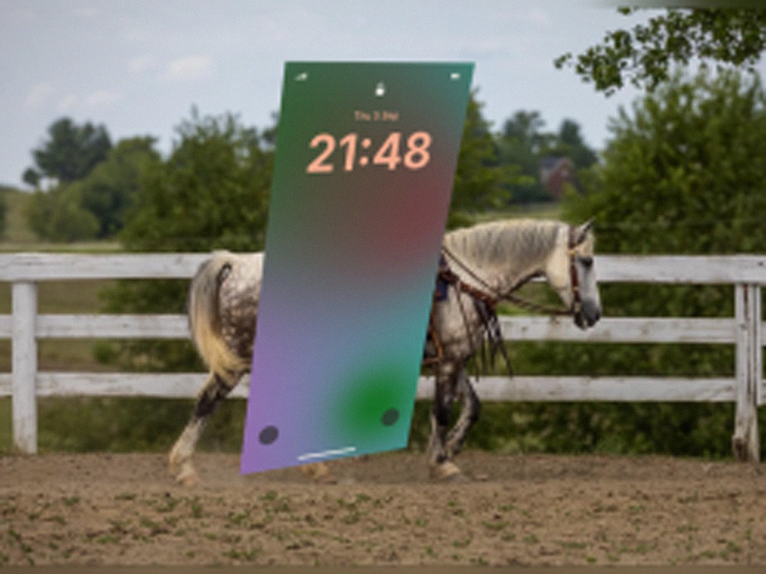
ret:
21,48
